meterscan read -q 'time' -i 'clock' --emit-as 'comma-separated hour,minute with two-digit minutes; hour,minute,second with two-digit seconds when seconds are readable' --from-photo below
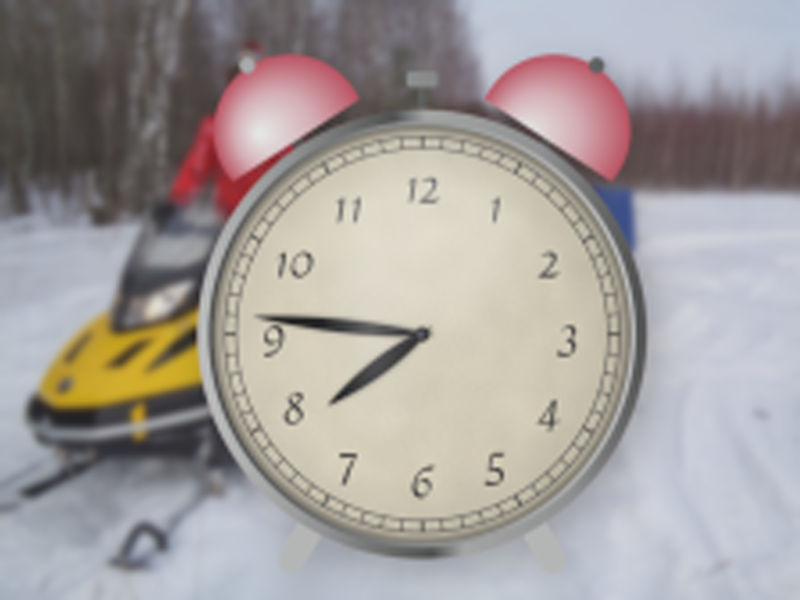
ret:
7,46
